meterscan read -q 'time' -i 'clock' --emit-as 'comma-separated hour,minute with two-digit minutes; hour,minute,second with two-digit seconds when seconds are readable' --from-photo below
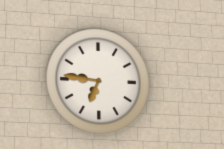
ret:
6,46
